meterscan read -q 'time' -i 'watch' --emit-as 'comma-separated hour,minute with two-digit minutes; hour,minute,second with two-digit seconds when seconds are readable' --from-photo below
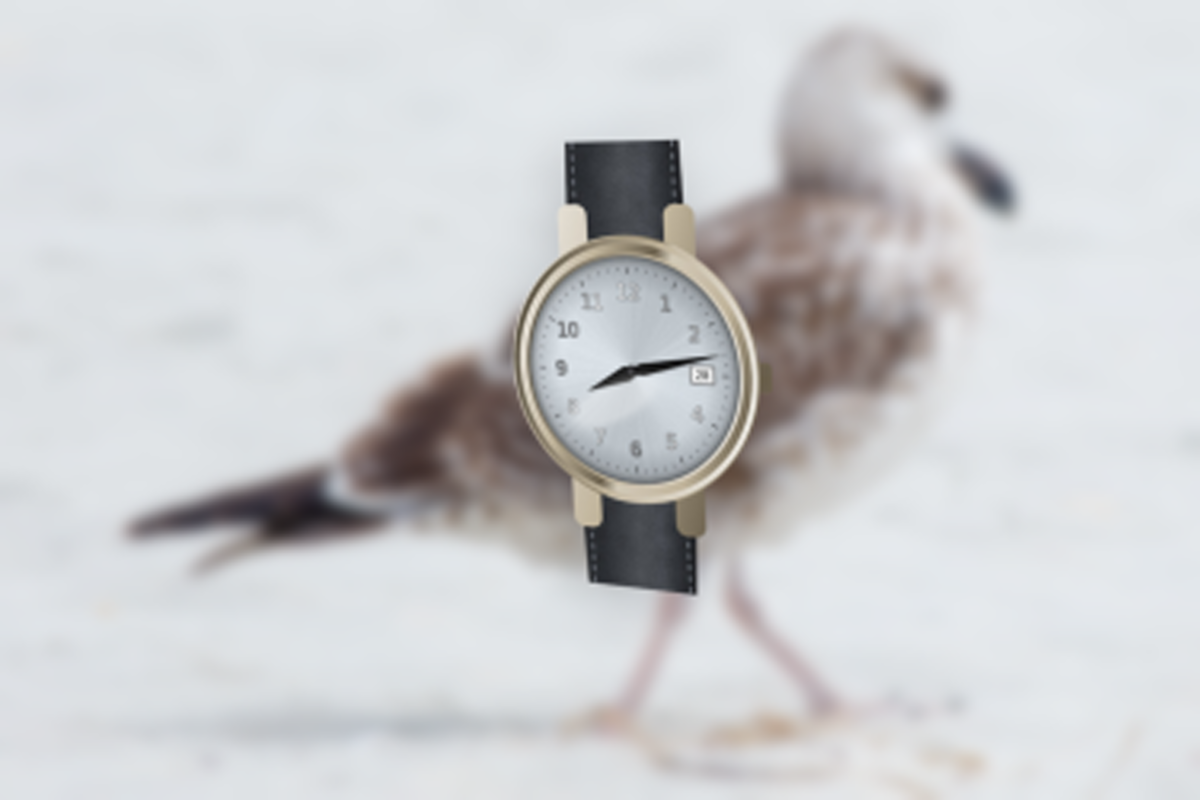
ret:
8,13
